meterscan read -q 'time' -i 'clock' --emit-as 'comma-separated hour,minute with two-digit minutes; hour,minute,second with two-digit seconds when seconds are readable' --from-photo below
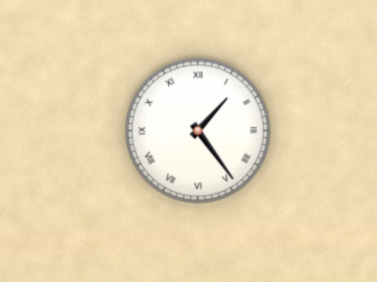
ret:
1,24
